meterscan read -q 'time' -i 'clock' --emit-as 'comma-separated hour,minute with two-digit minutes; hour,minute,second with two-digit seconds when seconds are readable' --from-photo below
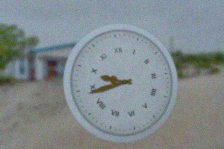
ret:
9,44
